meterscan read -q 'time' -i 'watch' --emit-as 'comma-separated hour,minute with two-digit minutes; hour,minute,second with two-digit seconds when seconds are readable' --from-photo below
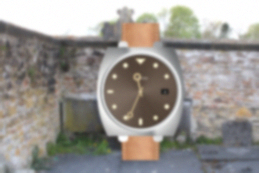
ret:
11,34
